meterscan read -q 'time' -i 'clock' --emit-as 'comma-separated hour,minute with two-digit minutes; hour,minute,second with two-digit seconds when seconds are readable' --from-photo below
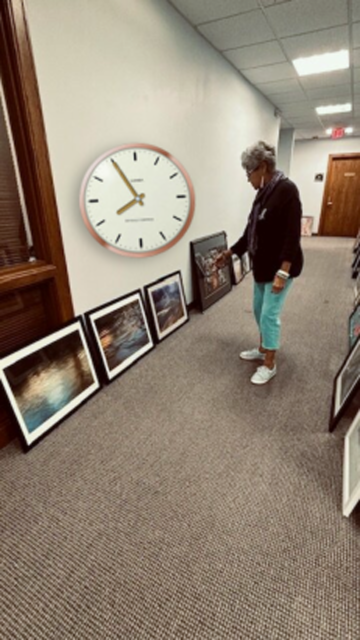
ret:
7,55
